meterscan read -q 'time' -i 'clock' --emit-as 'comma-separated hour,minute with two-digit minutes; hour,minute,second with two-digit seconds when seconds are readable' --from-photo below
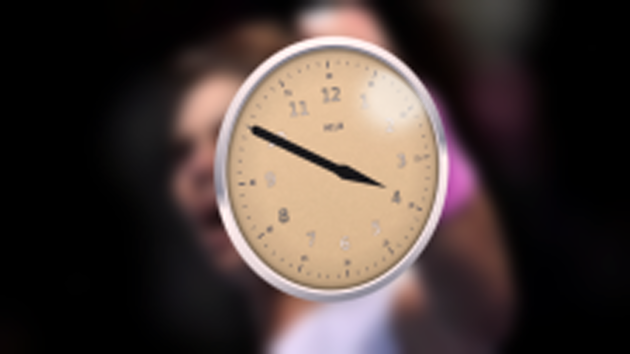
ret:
3,50
